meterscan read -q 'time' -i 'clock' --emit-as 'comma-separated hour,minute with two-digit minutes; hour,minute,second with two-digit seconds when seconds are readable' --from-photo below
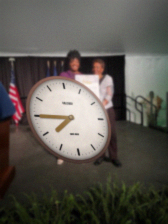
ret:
7,45
